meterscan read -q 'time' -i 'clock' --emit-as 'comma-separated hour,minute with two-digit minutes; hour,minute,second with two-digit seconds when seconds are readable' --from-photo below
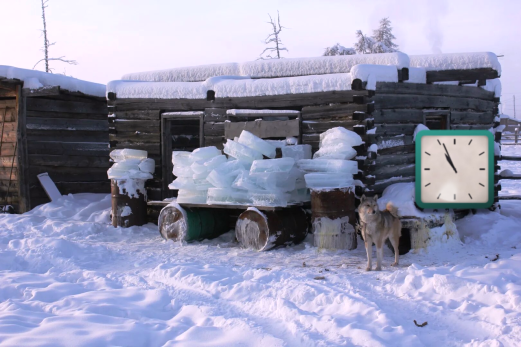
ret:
10,56
